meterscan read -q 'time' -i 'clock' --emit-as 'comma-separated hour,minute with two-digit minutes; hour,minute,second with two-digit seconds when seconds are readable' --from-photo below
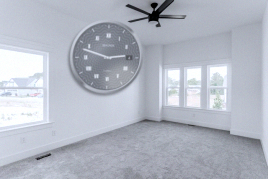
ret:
2,48
